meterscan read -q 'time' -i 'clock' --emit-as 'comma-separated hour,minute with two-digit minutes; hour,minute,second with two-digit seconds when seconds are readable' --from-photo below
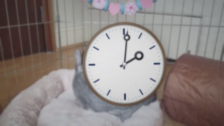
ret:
2,01
